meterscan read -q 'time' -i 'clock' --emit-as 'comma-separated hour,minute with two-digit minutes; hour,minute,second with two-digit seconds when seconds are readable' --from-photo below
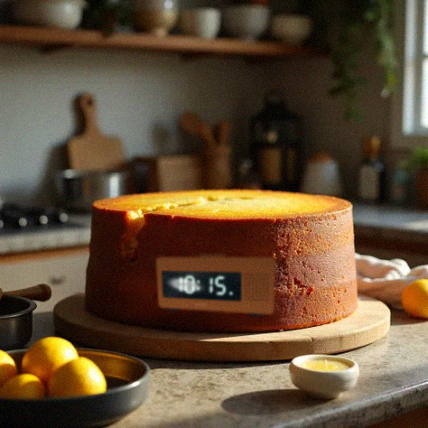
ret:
10,15
